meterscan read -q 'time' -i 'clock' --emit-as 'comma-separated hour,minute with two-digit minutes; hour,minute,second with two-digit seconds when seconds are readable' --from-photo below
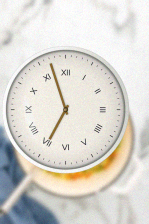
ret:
6,57
